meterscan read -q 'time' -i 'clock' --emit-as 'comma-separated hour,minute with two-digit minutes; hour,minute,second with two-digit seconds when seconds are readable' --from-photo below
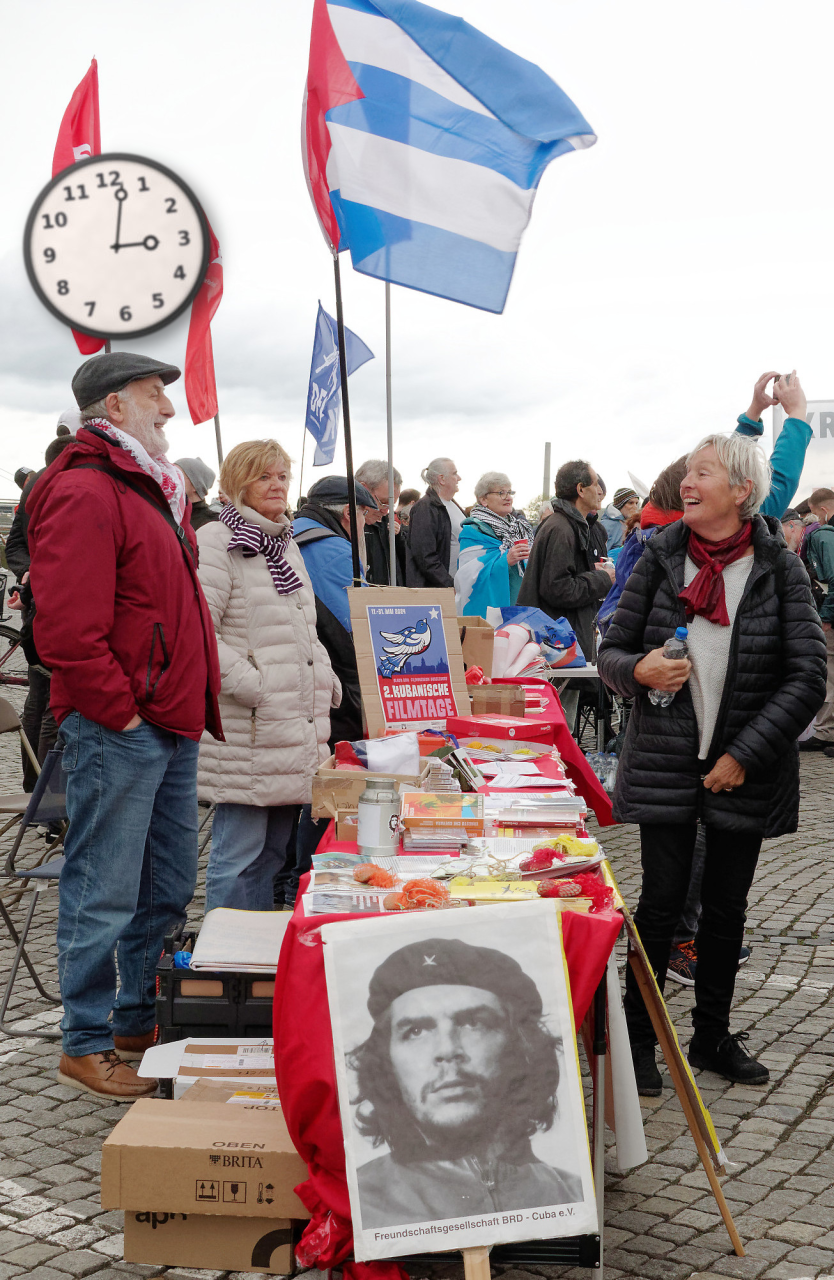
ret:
3,02
